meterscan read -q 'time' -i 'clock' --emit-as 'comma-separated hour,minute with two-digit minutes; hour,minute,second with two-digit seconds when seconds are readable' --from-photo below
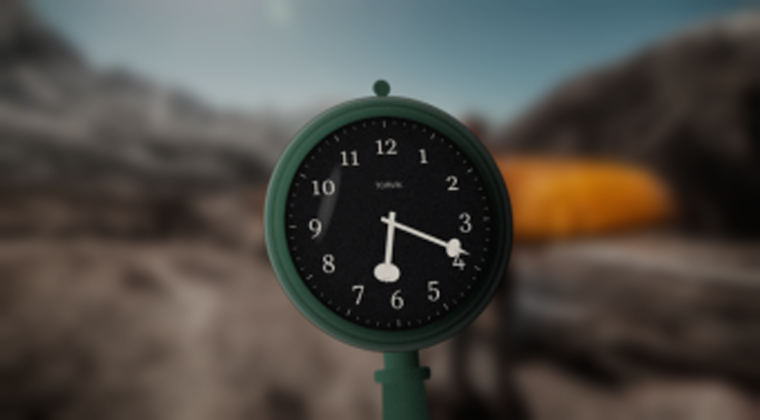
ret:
6,19
